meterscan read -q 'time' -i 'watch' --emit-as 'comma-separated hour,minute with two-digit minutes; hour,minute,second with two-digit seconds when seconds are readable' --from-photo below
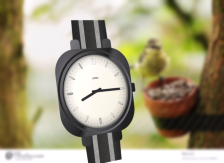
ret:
8,15
